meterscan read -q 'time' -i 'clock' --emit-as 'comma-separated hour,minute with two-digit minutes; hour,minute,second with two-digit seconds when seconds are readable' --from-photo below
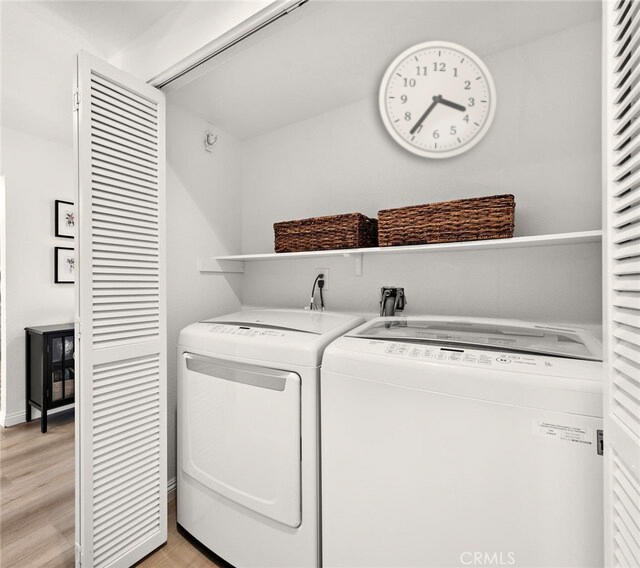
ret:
3,36
